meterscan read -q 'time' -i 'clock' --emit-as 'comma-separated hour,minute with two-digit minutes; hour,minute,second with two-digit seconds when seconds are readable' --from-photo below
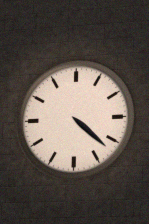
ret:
4,22
